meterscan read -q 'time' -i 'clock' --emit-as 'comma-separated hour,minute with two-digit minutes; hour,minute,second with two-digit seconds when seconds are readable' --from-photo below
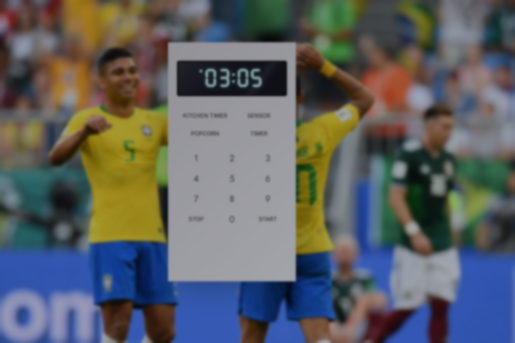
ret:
3,05
